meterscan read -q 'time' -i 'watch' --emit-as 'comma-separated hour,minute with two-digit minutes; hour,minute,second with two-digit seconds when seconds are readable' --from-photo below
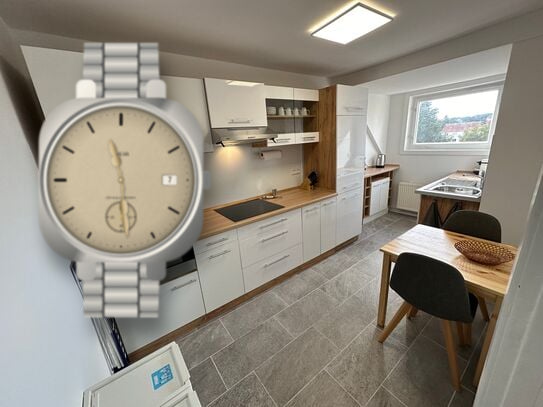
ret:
11,29
